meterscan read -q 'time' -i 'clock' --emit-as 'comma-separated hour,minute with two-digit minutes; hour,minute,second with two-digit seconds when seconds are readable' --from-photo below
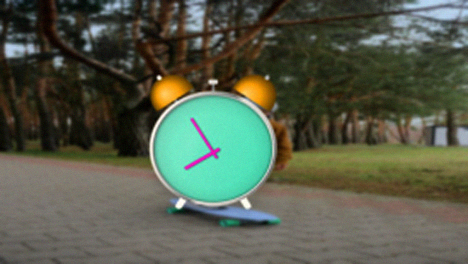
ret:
7,55
